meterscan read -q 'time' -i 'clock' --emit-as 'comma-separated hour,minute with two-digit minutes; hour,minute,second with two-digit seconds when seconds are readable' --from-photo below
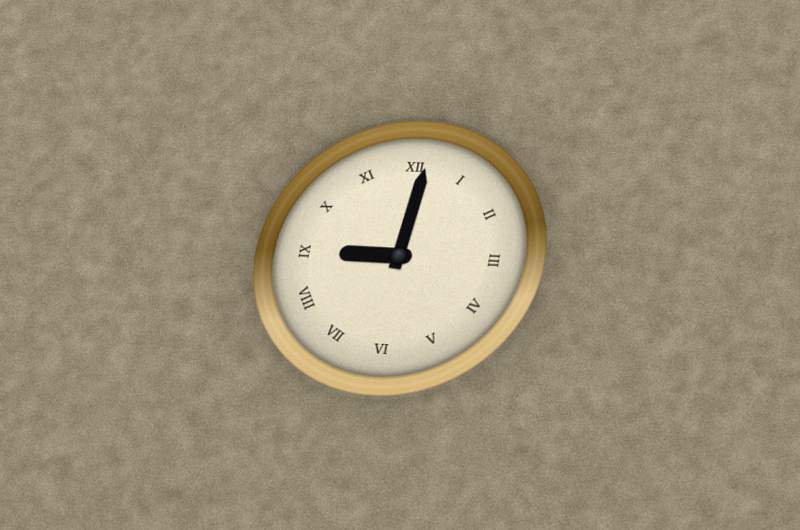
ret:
9,01
